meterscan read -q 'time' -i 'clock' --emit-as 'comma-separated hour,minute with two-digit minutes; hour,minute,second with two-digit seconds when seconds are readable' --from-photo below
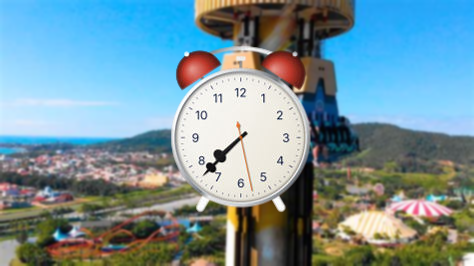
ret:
7,37,28
